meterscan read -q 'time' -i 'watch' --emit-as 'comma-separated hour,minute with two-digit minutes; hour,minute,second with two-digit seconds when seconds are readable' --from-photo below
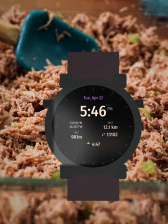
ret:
5,46
